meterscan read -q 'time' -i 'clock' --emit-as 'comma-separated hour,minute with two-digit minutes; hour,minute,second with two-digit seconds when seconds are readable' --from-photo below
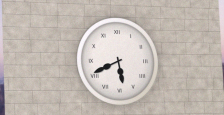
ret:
5,41
